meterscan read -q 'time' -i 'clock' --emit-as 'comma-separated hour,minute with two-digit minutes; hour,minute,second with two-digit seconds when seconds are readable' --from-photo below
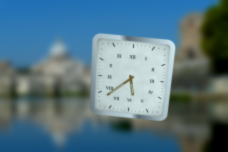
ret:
5,38
